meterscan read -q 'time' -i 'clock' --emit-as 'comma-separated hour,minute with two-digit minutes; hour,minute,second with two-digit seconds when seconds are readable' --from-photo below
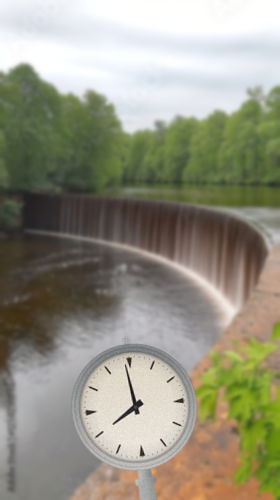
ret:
7,59
